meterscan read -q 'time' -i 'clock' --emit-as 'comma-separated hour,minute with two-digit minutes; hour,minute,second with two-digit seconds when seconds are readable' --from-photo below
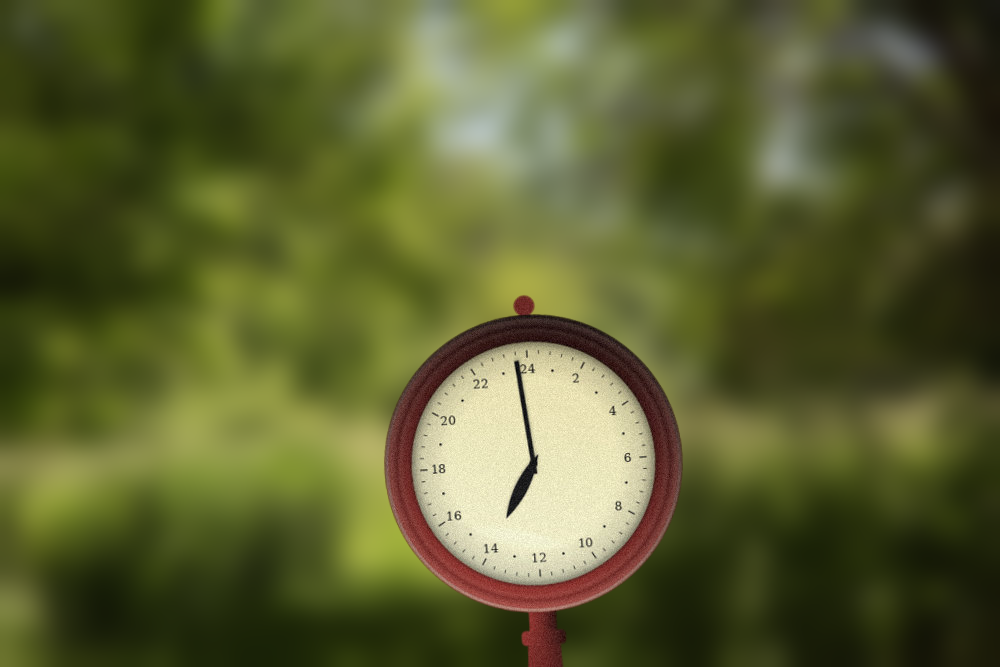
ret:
13,59
